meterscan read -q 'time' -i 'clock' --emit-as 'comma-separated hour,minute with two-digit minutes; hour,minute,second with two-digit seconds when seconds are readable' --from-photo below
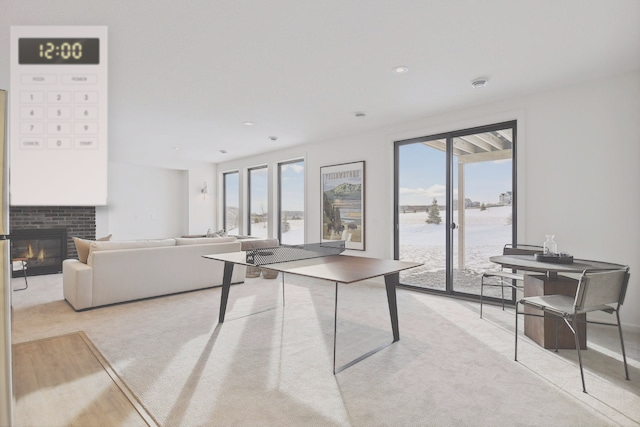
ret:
12,00
